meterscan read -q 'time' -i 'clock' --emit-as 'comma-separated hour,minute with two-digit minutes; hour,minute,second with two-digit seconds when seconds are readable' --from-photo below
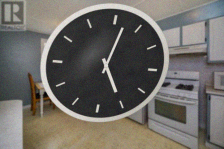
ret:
5,02
